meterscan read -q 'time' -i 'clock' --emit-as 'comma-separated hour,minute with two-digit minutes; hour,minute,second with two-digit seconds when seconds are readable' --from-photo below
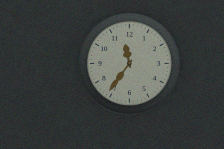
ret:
11,36
